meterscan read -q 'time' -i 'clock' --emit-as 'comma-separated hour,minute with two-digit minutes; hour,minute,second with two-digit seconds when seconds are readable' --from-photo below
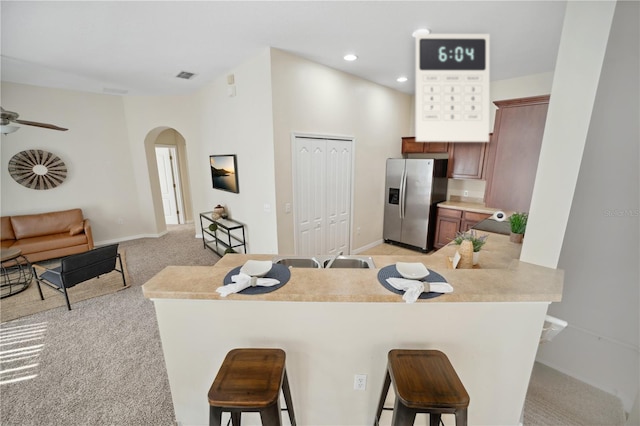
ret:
6,04
